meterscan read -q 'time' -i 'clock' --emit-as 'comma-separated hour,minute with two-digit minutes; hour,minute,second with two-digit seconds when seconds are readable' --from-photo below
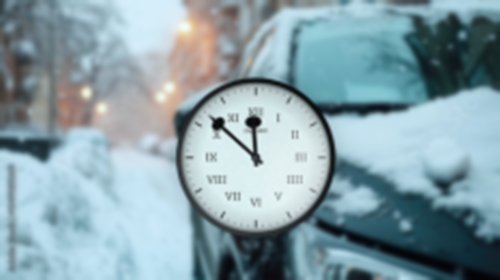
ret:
11,52
